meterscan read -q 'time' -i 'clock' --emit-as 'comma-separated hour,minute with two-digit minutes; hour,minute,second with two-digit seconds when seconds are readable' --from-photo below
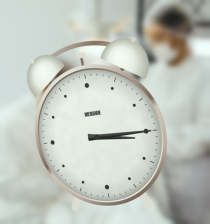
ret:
3,15
